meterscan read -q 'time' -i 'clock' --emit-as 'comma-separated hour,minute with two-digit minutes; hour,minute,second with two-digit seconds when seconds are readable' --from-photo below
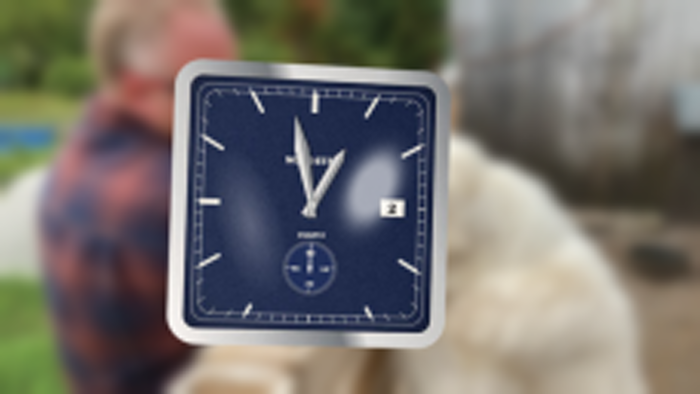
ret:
12,58
